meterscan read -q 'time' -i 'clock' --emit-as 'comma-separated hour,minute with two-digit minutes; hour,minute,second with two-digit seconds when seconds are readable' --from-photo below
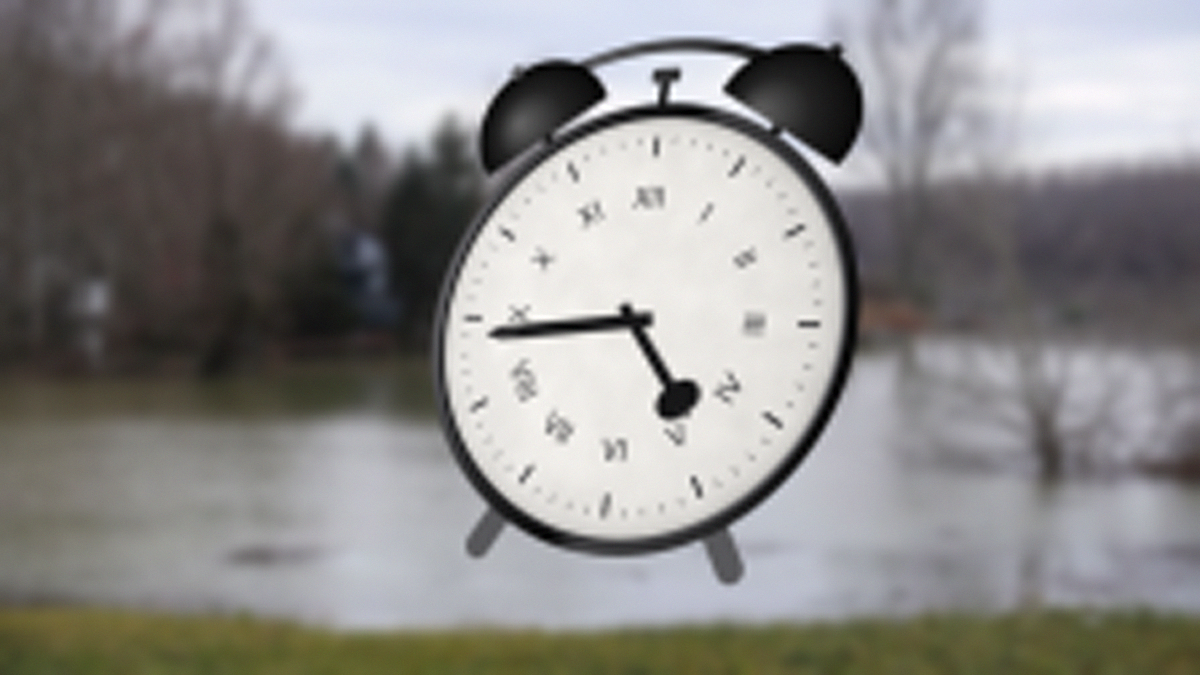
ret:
4,44
